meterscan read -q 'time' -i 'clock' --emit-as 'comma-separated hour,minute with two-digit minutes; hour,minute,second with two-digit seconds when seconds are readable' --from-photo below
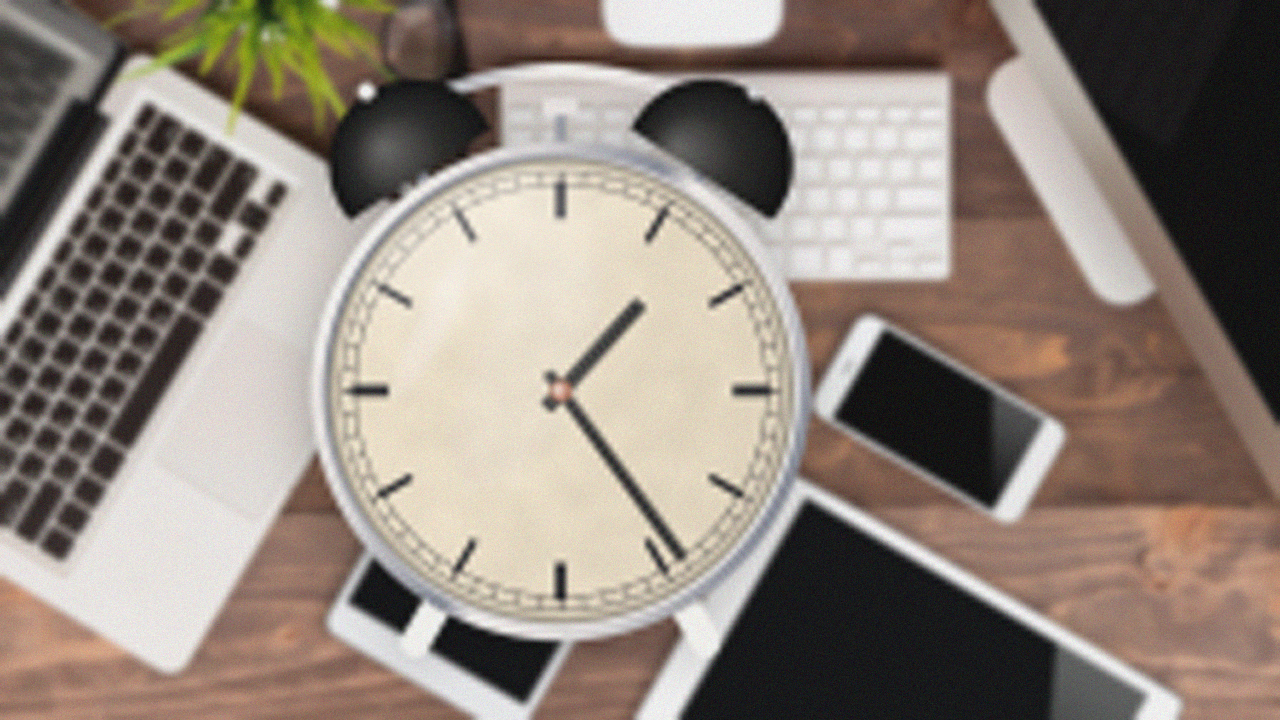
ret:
1,24
